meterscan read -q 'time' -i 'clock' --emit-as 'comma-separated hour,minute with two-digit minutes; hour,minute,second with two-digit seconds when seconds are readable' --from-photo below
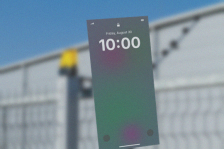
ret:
10,00
